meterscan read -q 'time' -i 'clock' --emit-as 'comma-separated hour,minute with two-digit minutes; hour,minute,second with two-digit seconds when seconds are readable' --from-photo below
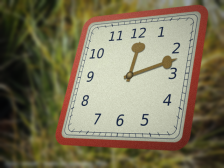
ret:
12,12
